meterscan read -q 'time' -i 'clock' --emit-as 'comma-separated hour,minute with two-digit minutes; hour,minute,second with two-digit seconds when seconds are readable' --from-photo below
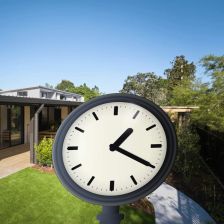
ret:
1,20
